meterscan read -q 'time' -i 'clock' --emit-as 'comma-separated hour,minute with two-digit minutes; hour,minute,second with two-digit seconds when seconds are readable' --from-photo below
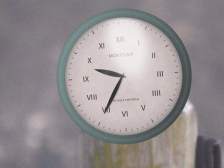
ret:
9,35
